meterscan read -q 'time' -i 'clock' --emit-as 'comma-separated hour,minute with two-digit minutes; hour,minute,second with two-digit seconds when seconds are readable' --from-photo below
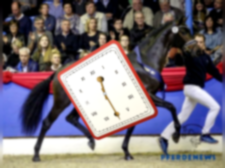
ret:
12,30
